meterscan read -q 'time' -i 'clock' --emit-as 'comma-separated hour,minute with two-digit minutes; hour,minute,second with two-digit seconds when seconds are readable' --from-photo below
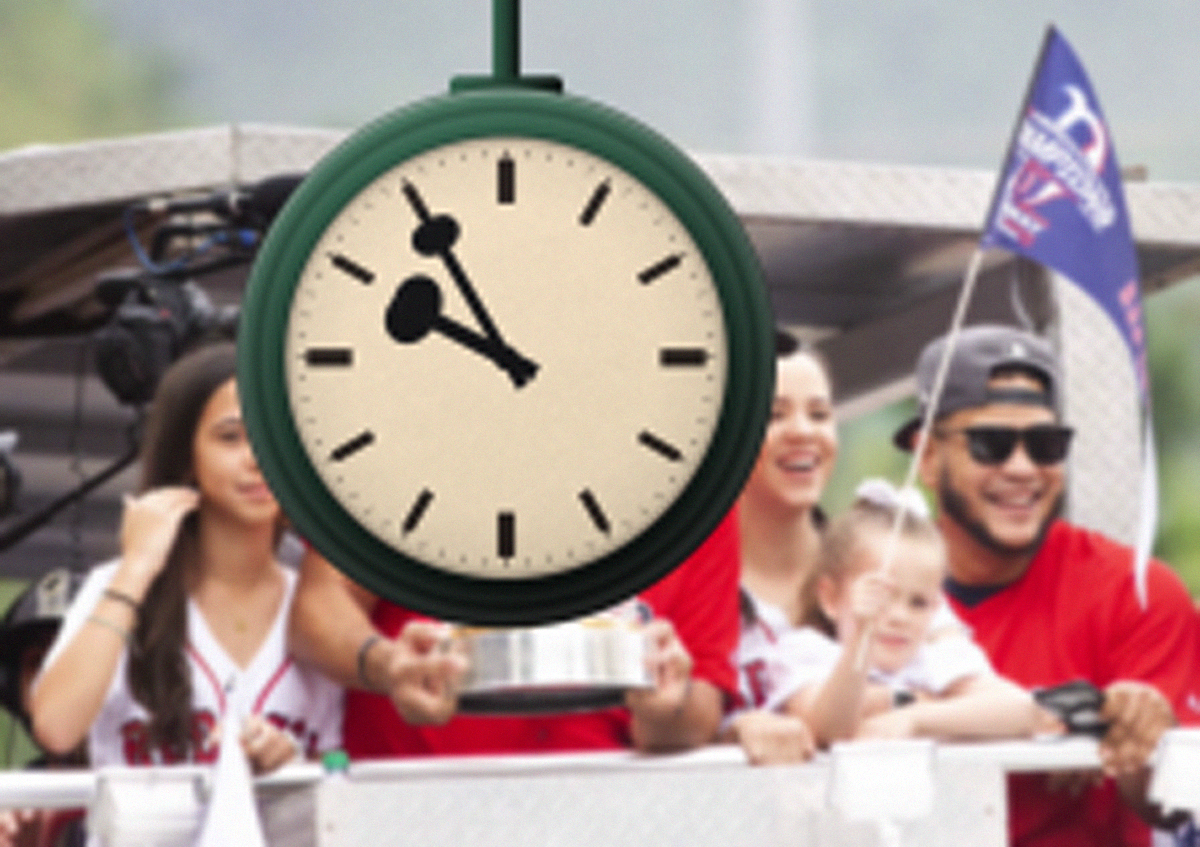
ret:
9,55
